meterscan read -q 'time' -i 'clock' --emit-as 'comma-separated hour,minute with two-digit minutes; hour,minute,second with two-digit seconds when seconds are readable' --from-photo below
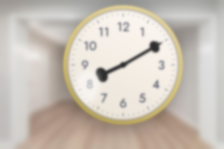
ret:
8,10
